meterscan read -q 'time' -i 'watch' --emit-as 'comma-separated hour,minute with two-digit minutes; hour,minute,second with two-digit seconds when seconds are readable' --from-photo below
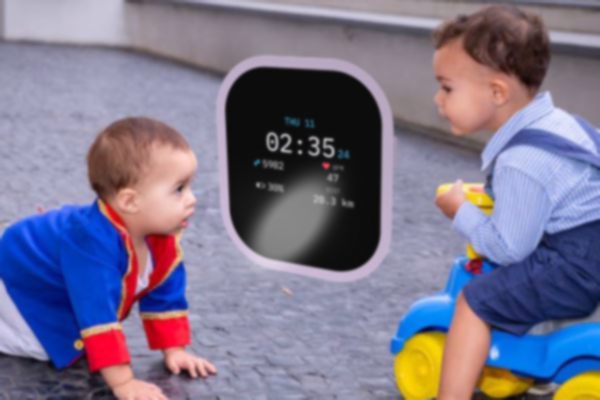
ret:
2,35
